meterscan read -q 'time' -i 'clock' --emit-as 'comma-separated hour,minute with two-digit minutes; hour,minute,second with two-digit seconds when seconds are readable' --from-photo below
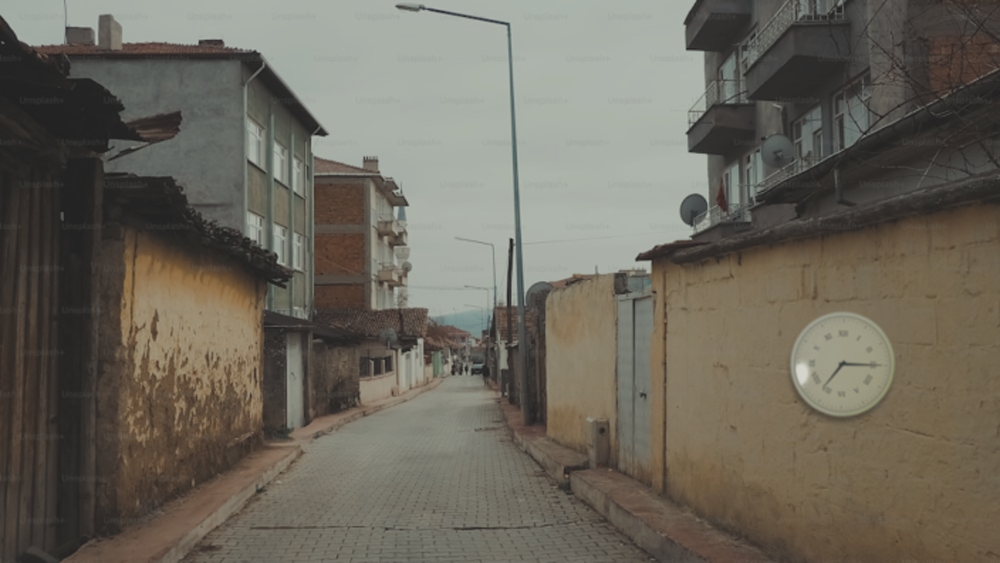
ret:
7,15
